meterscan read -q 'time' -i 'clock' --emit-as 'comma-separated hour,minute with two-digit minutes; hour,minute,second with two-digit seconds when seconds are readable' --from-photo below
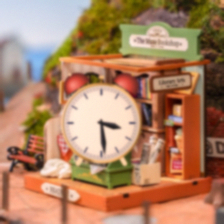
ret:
3,29
